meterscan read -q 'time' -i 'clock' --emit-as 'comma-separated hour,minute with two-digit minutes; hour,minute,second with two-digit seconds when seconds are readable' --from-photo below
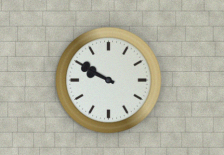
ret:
9,50
